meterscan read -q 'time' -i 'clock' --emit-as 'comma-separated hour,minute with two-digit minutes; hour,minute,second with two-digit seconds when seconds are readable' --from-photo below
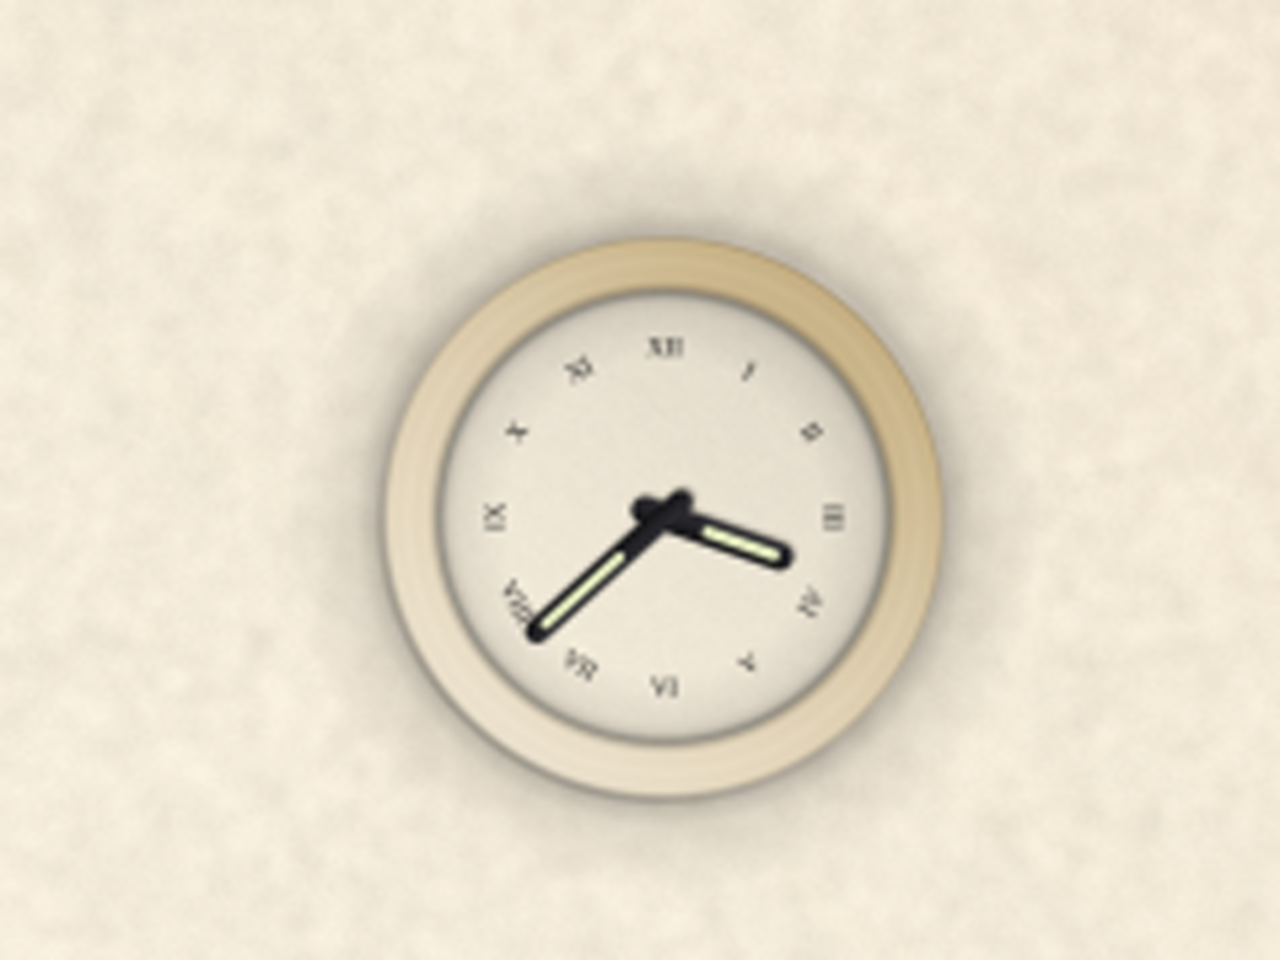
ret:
3,38
